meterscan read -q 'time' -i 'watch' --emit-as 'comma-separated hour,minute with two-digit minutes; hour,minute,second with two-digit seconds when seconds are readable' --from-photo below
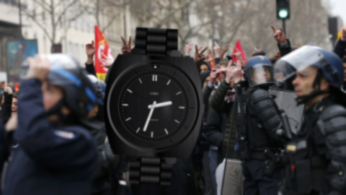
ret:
2,33
